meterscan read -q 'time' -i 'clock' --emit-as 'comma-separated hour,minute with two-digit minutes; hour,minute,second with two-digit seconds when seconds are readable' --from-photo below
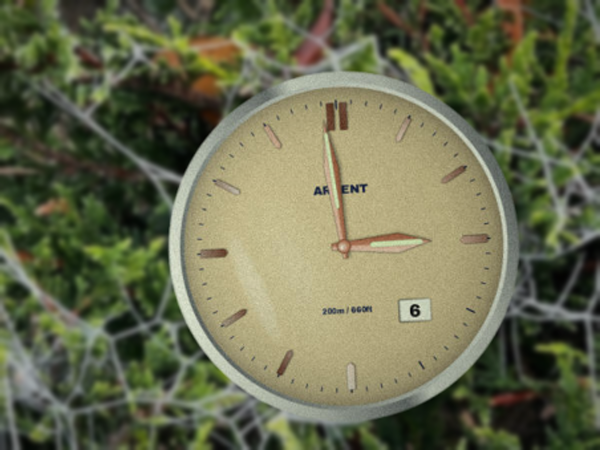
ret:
2,59
